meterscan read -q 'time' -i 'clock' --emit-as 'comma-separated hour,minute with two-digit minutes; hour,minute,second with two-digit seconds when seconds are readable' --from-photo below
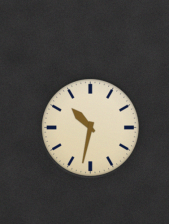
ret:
10,32
